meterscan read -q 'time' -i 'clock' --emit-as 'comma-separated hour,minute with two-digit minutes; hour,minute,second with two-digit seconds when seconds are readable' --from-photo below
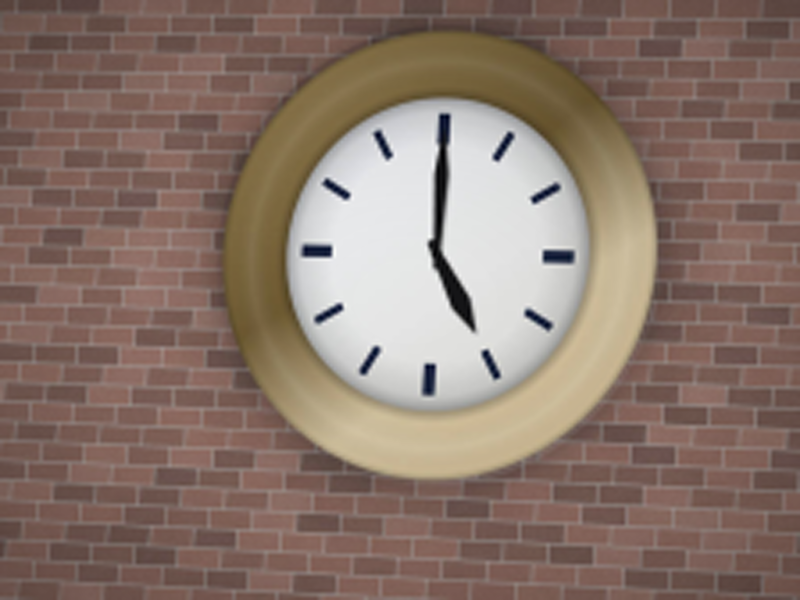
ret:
5,00
